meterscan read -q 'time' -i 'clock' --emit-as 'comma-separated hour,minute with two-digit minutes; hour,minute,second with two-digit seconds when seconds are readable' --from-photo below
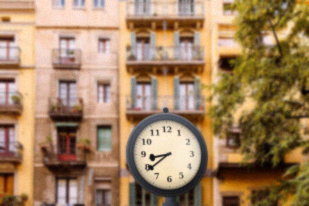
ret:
8,39
